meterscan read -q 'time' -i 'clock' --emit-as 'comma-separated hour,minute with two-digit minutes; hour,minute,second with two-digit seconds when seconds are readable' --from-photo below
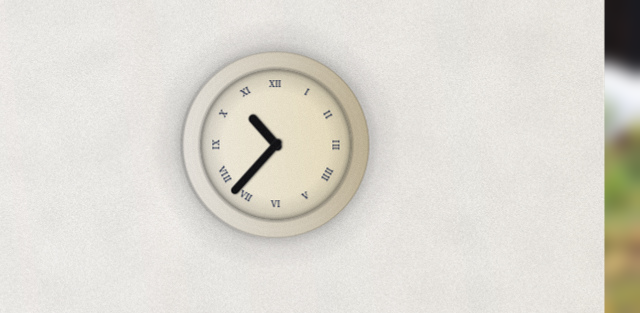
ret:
10,37
